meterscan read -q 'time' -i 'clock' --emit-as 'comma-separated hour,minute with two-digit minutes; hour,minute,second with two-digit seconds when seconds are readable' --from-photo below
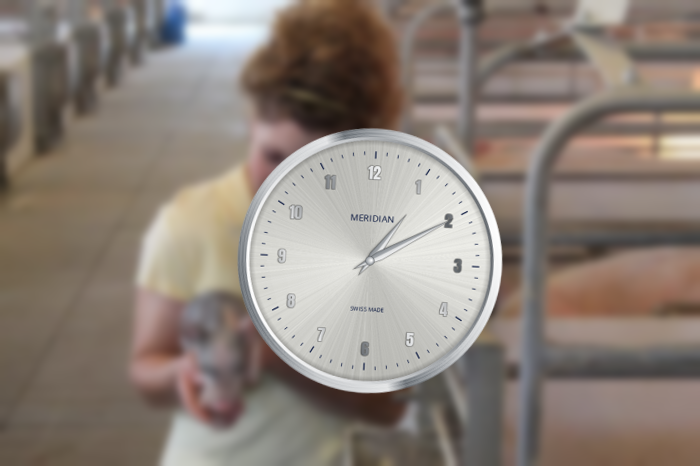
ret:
1,10
